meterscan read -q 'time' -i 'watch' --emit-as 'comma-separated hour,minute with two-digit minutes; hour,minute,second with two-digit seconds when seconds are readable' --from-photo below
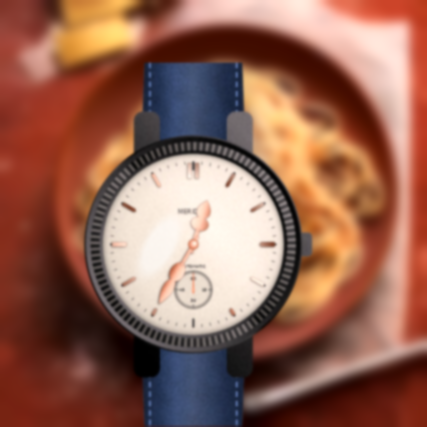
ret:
12,35
